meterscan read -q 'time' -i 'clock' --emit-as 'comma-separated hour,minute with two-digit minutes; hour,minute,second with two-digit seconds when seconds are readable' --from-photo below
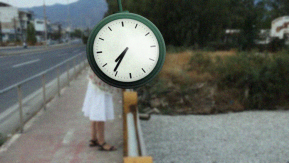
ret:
7,36
